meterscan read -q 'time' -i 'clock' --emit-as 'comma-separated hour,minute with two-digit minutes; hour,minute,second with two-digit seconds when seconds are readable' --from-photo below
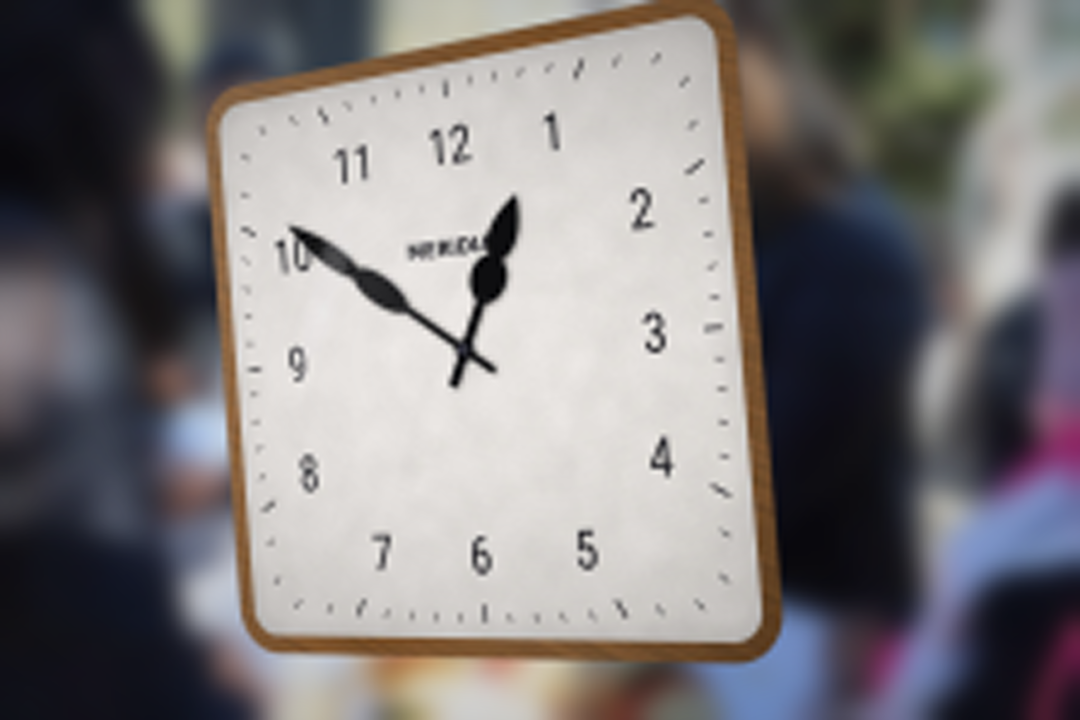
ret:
12,51
